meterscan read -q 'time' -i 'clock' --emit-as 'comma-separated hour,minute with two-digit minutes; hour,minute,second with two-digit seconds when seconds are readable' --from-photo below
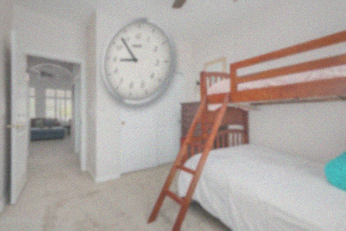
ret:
8,53
